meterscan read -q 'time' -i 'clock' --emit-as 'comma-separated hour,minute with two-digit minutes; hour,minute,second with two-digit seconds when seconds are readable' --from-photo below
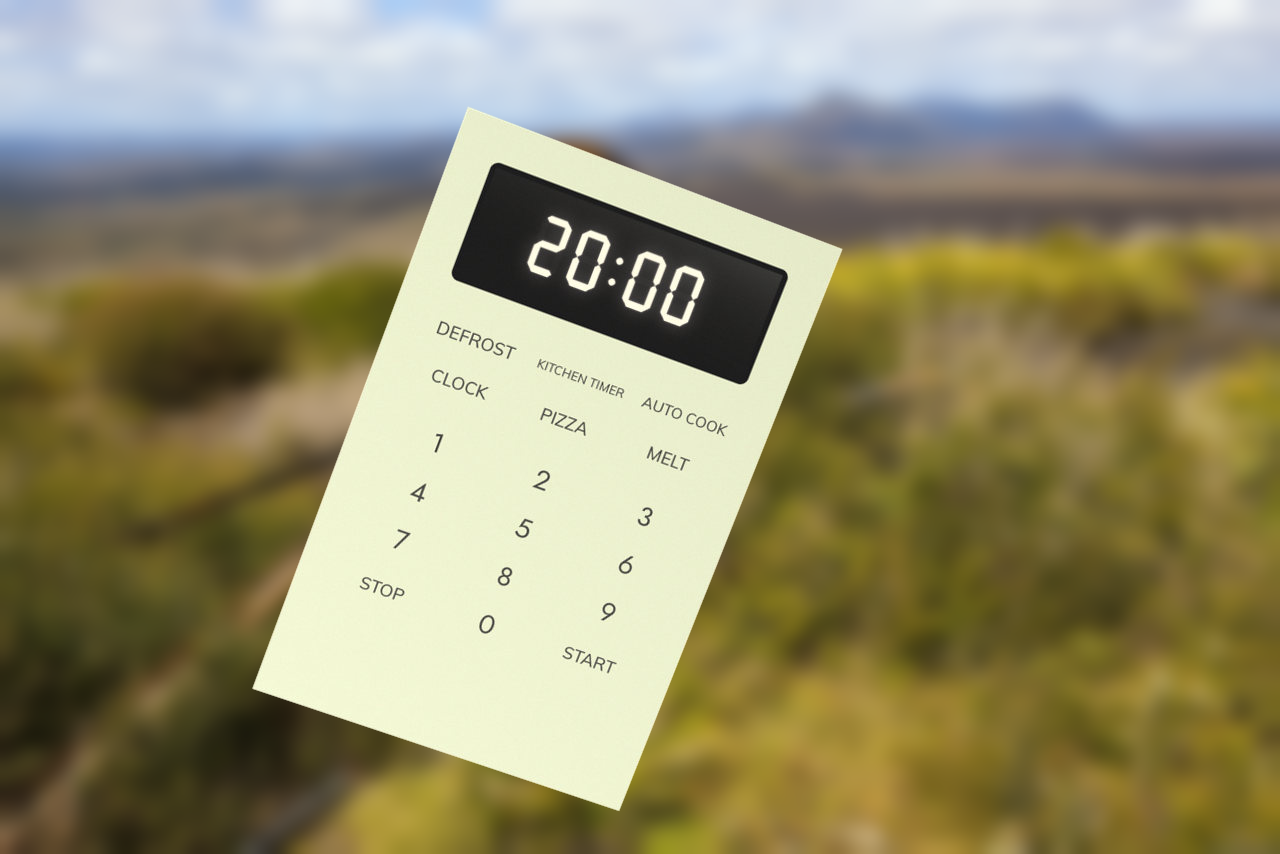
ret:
20,00
